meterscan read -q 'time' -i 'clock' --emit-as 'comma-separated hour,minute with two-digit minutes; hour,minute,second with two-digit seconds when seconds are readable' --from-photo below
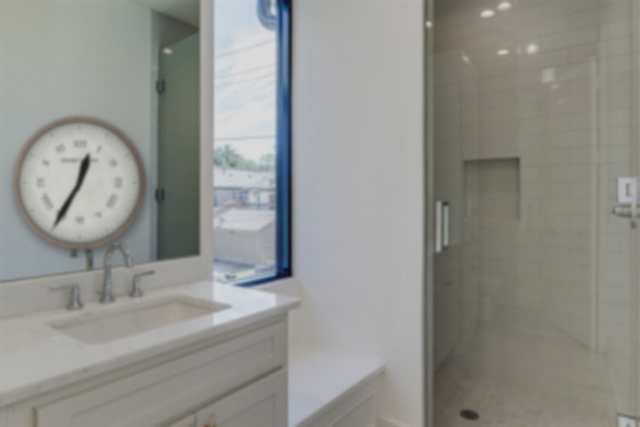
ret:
12,35
